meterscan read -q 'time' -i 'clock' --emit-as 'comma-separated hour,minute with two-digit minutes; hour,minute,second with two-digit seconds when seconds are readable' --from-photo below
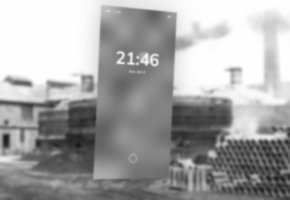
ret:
21,46
